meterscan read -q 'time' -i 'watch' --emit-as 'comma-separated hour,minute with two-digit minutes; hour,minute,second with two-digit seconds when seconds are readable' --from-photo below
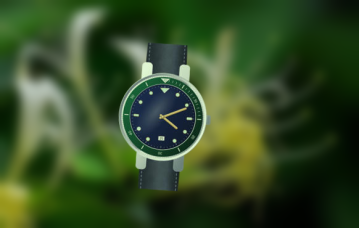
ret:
4,11
